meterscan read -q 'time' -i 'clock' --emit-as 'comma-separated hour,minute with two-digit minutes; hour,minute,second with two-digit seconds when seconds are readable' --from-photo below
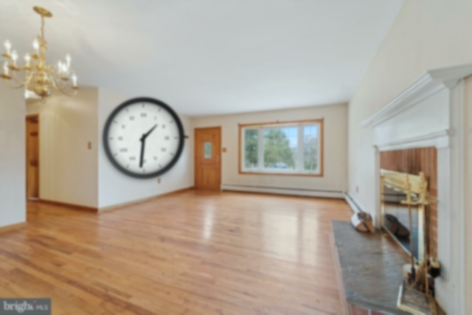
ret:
1,31
